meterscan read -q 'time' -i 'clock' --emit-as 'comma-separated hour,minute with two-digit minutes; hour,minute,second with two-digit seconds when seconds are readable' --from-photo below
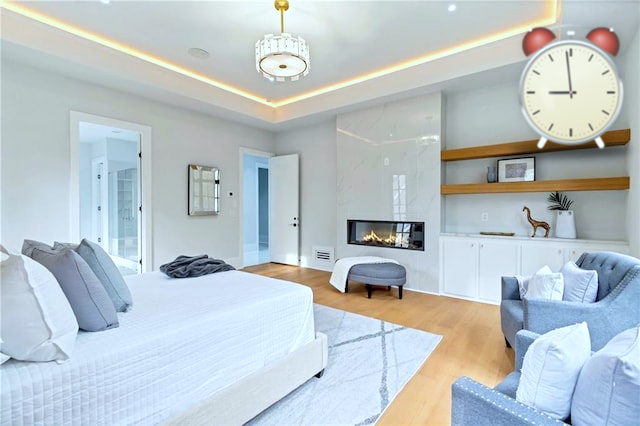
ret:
8,59
